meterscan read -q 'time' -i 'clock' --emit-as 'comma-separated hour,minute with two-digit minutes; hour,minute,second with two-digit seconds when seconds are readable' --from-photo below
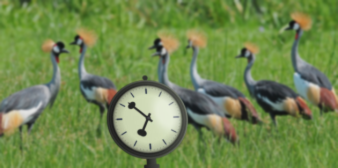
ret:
6,52
